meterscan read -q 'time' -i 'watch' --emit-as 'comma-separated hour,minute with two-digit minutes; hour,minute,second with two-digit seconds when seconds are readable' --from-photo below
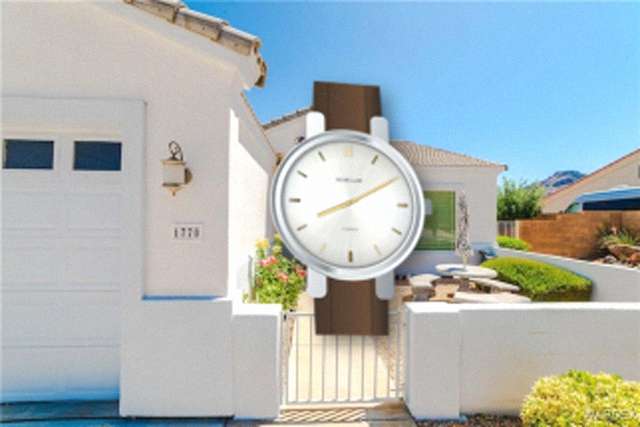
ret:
8,10
